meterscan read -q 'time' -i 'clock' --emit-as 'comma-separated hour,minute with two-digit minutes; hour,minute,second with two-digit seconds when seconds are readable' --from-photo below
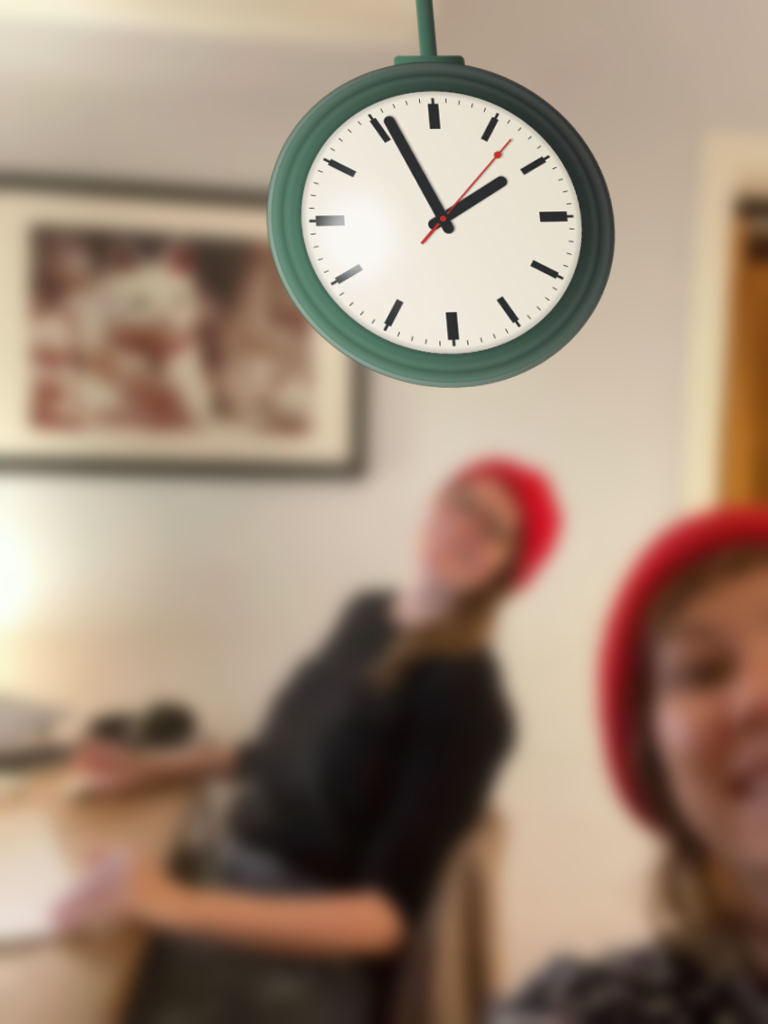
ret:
1,56,07
